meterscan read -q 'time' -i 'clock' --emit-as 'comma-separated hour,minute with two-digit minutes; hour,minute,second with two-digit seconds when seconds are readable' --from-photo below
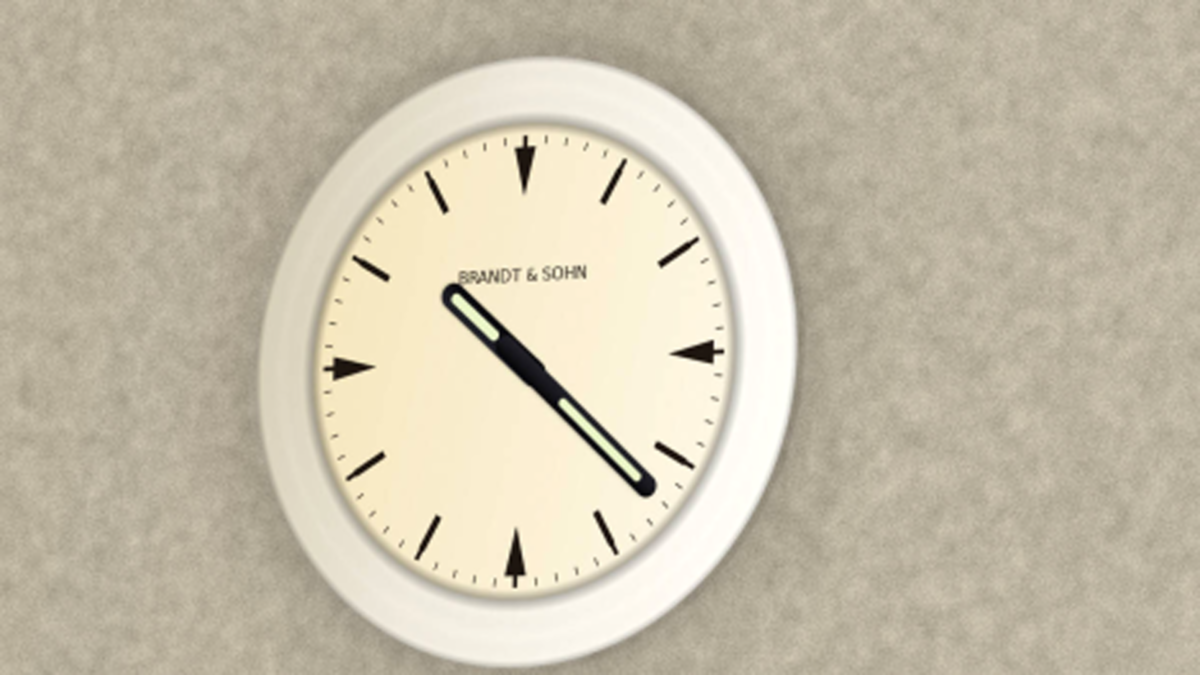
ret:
10,22
